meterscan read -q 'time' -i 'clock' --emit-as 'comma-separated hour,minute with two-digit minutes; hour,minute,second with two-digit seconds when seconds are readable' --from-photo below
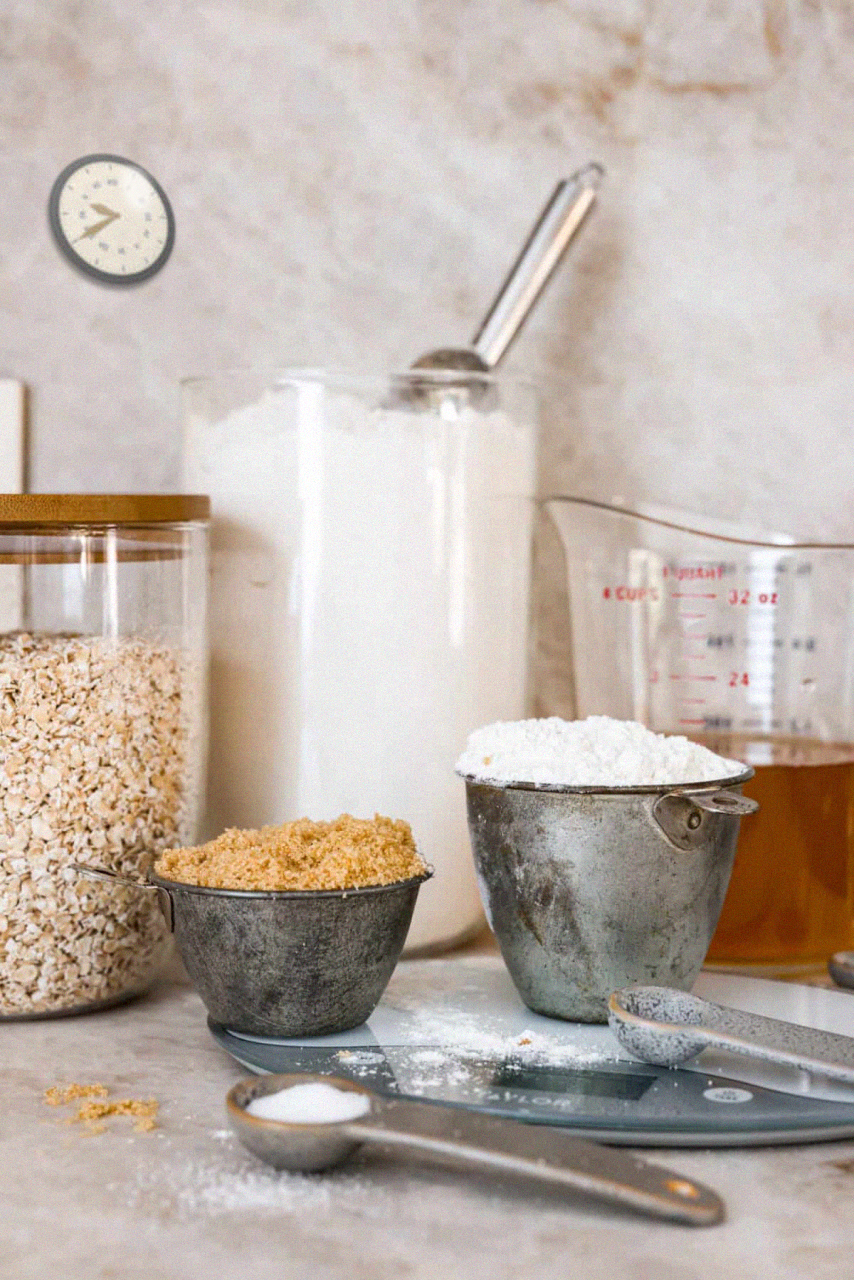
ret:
9,40
